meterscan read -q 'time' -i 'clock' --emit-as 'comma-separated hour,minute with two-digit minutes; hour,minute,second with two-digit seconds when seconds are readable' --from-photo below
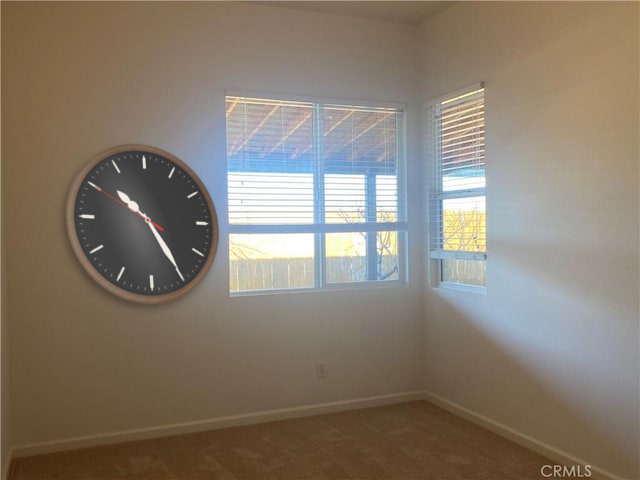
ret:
10,24,50
